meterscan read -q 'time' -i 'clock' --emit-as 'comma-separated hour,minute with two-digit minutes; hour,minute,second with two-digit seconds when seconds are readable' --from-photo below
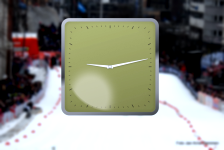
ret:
9,13
